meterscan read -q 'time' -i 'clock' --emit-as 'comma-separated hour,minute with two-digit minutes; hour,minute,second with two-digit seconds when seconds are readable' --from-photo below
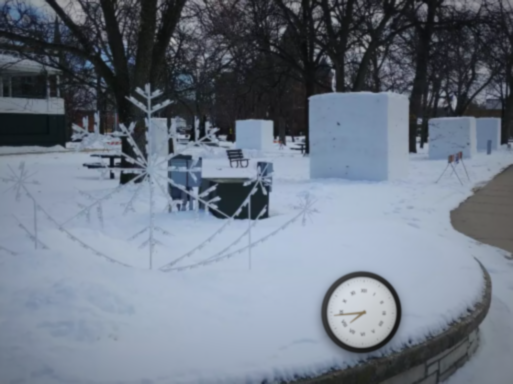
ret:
7,44
